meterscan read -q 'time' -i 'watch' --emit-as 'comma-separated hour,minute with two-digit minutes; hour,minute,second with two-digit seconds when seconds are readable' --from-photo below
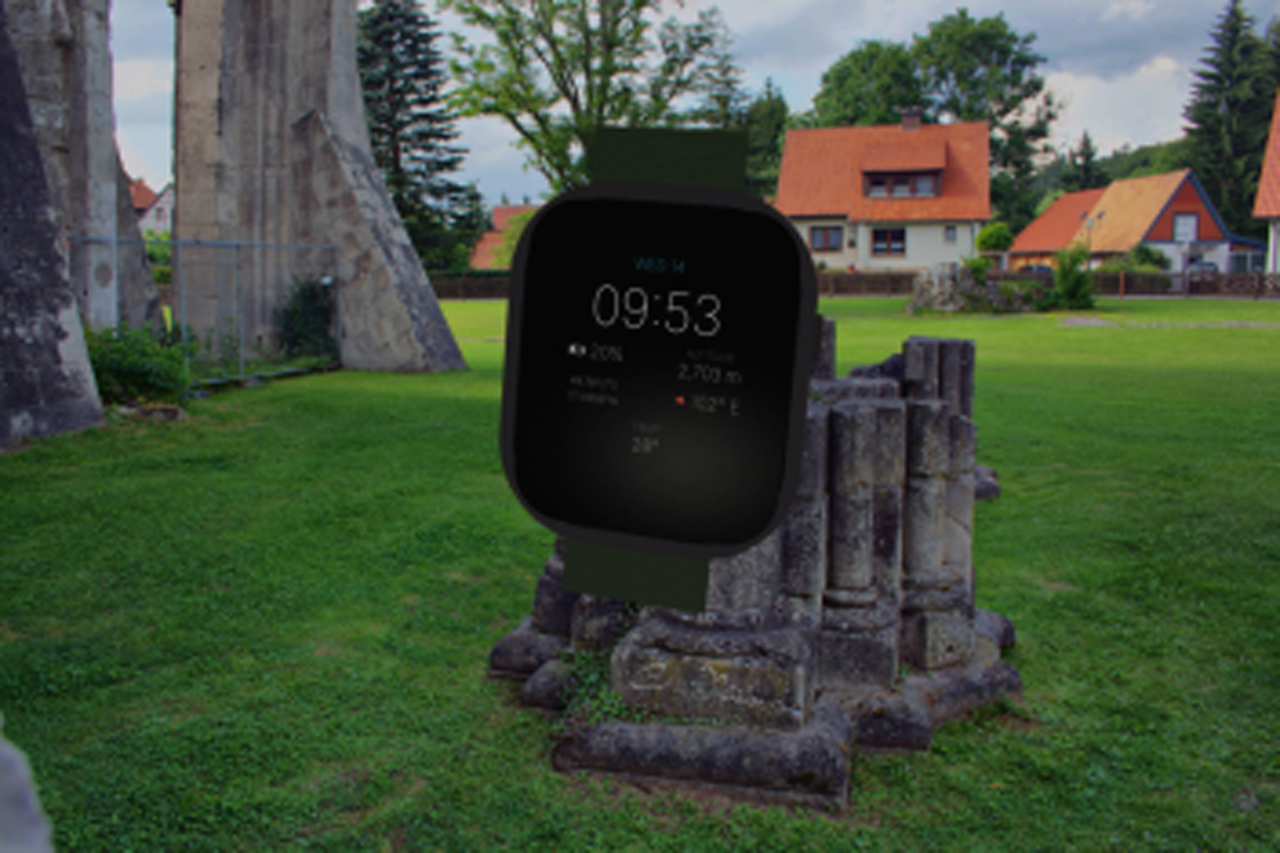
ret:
9,53
